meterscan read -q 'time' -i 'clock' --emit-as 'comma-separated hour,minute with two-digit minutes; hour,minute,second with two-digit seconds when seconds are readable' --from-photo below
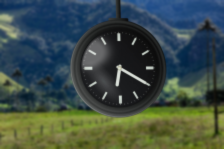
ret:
6,20
